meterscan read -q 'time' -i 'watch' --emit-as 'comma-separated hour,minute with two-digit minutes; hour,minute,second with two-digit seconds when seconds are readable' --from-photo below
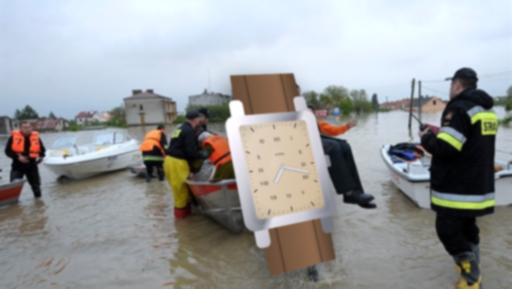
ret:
7,18
